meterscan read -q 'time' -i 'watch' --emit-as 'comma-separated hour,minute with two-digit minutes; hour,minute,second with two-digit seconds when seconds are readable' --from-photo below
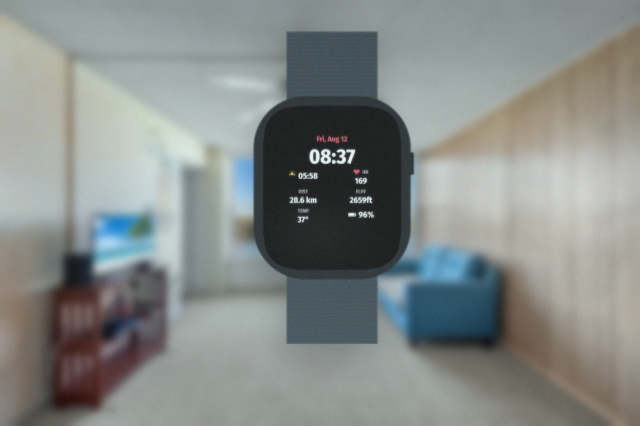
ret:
8,37
